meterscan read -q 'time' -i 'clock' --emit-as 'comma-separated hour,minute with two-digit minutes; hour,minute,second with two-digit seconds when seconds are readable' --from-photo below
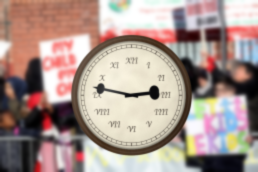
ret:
2,47
